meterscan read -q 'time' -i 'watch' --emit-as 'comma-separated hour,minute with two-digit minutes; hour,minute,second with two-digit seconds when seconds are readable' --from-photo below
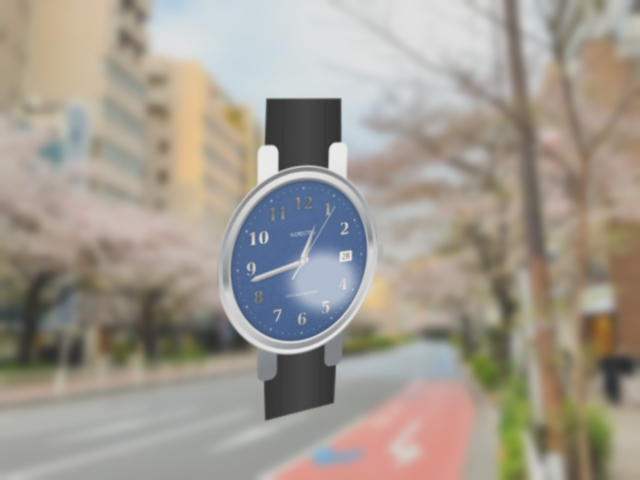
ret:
12,43,06
